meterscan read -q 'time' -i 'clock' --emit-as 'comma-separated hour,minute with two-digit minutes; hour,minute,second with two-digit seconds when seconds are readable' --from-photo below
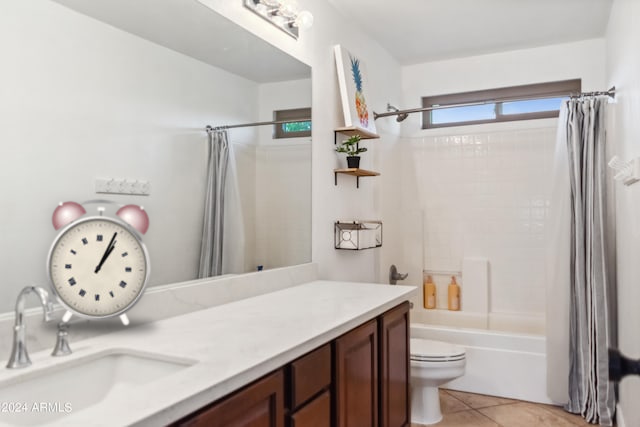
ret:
1,04
